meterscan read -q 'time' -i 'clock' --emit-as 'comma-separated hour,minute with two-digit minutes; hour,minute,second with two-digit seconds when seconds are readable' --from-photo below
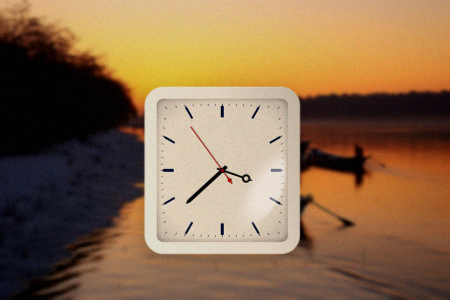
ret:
3,37,54
